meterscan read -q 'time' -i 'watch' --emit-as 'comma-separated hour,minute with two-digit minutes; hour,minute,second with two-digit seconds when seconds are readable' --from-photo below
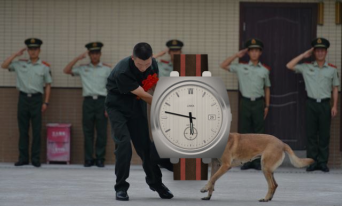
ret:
5,47
